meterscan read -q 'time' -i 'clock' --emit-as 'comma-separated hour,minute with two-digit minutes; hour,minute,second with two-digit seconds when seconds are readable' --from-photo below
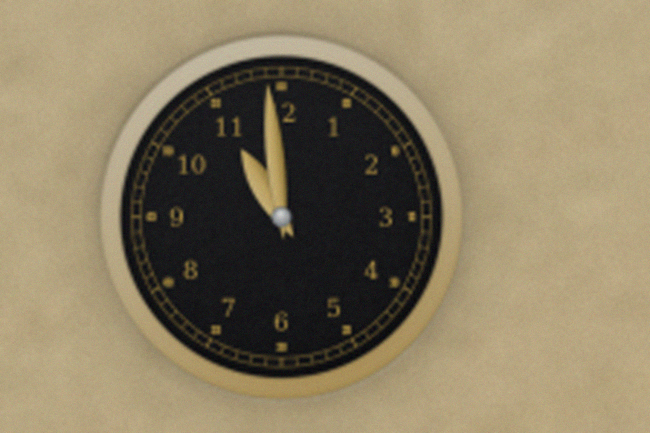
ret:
10,59
